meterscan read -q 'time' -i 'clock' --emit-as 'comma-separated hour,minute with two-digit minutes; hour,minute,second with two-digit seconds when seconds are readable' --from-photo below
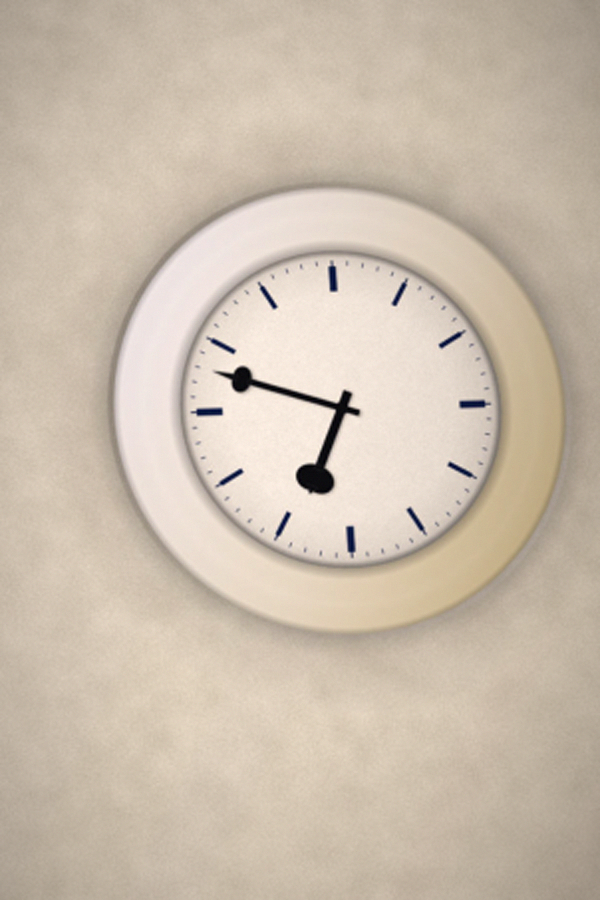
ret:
6,48
